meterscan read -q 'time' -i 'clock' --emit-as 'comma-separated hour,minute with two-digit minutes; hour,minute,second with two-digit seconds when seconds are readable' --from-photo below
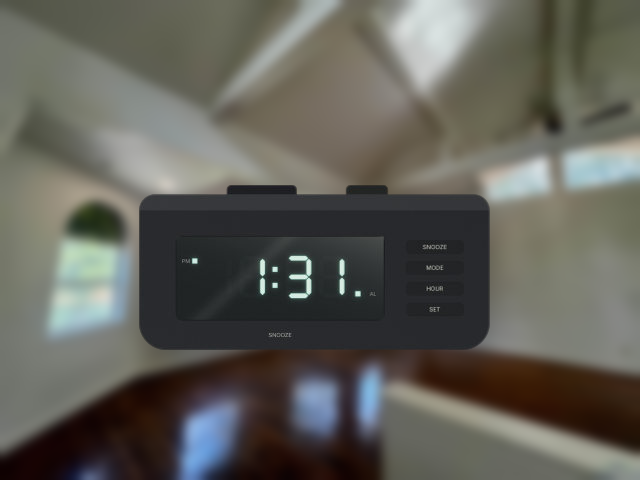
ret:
1,31
